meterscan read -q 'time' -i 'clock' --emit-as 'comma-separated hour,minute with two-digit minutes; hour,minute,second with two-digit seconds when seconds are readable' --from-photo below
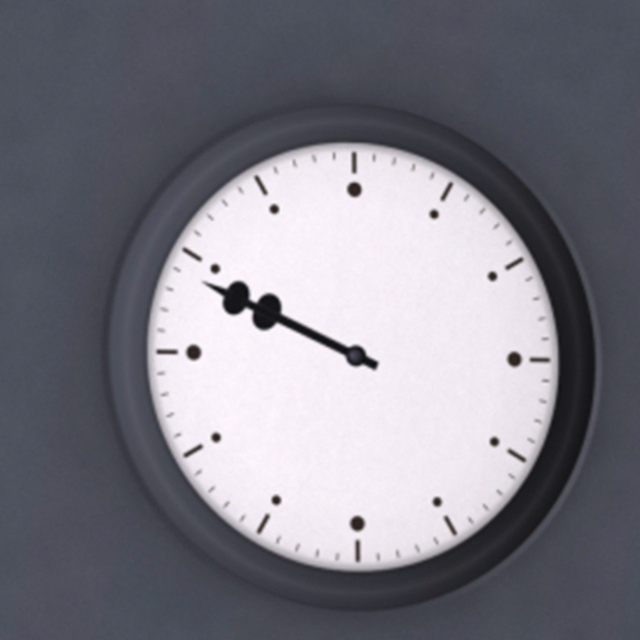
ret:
9,49
